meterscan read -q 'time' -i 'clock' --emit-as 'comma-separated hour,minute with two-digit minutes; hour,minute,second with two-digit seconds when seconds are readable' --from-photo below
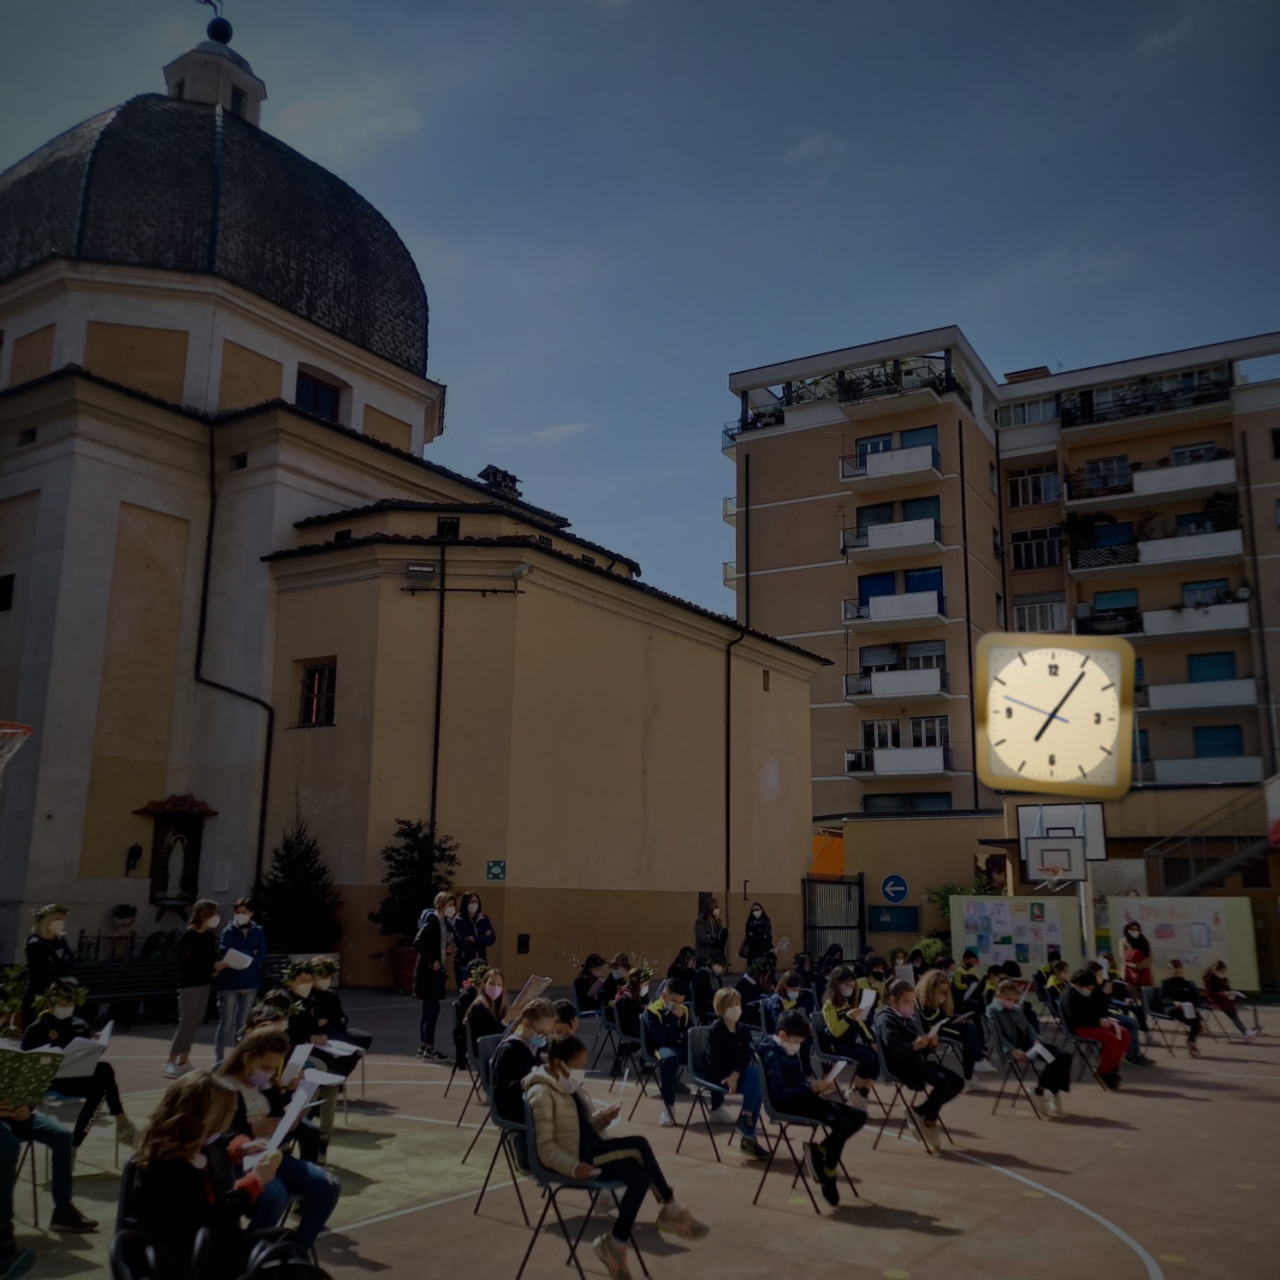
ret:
7,05,48
